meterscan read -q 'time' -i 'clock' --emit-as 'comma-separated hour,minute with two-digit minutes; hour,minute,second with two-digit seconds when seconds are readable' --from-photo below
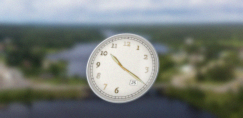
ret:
10,20
